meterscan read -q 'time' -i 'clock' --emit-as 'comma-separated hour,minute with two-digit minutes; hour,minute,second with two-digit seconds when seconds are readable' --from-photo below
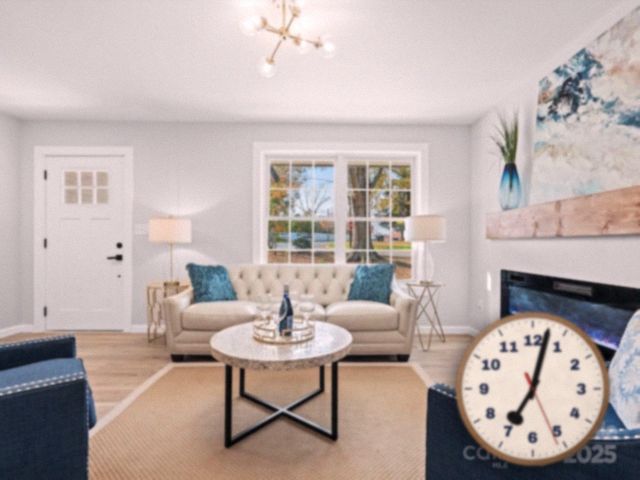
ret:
7,02,26
